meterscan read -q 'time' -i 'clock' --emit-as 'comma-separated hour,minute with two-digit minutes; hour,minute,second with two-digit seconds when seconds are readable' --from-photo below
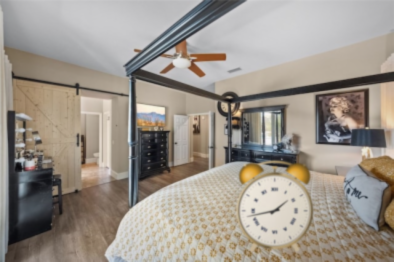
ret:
1,43
